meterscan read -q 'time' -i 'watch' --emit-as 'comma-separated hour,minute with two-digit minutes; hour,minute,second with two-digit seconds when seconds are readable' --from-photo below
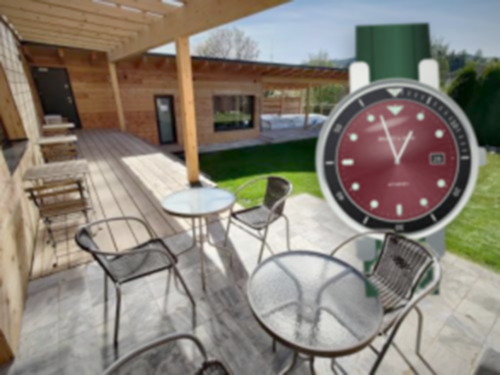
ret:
12,57
